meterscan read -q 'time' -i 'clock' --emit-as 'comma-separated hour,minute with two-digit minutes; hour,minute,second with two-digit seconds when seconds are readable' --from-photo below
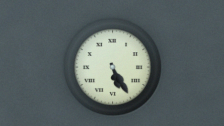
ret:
5,25
